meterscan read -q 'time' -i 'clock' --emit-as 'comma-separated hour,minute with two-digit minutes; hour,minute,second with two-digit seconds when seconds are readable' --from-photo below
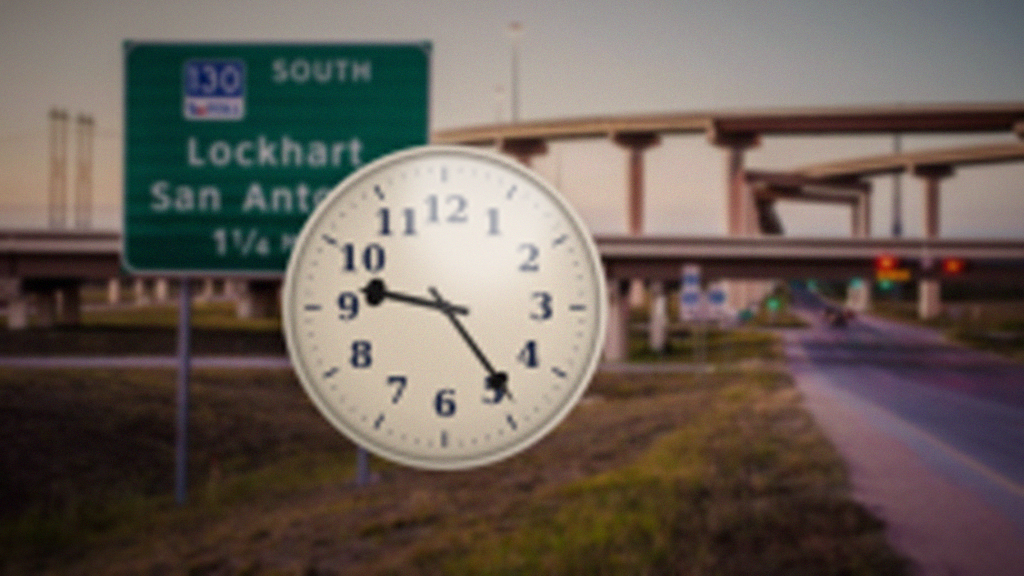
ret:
9,24
